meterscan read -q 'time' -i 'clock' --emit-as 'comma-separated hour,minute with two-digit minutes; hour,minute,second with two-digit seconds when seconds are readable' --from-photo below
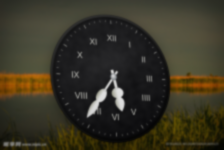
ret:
5,36
